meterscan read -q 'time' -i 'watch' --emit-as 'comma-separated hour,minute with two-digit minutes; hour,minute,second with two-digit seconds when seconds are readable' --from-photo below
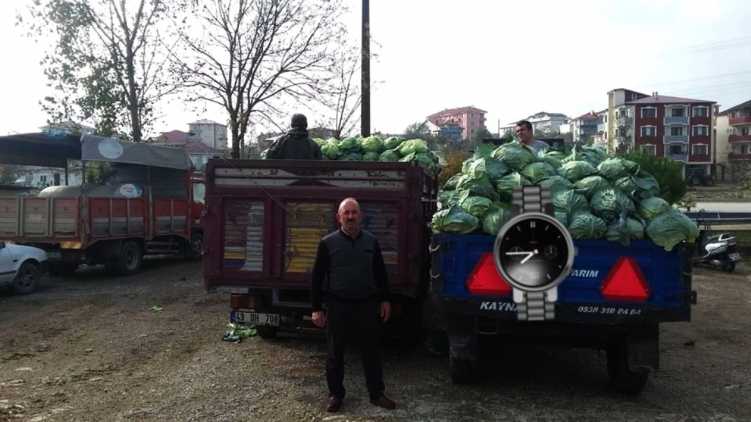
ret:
7,45
